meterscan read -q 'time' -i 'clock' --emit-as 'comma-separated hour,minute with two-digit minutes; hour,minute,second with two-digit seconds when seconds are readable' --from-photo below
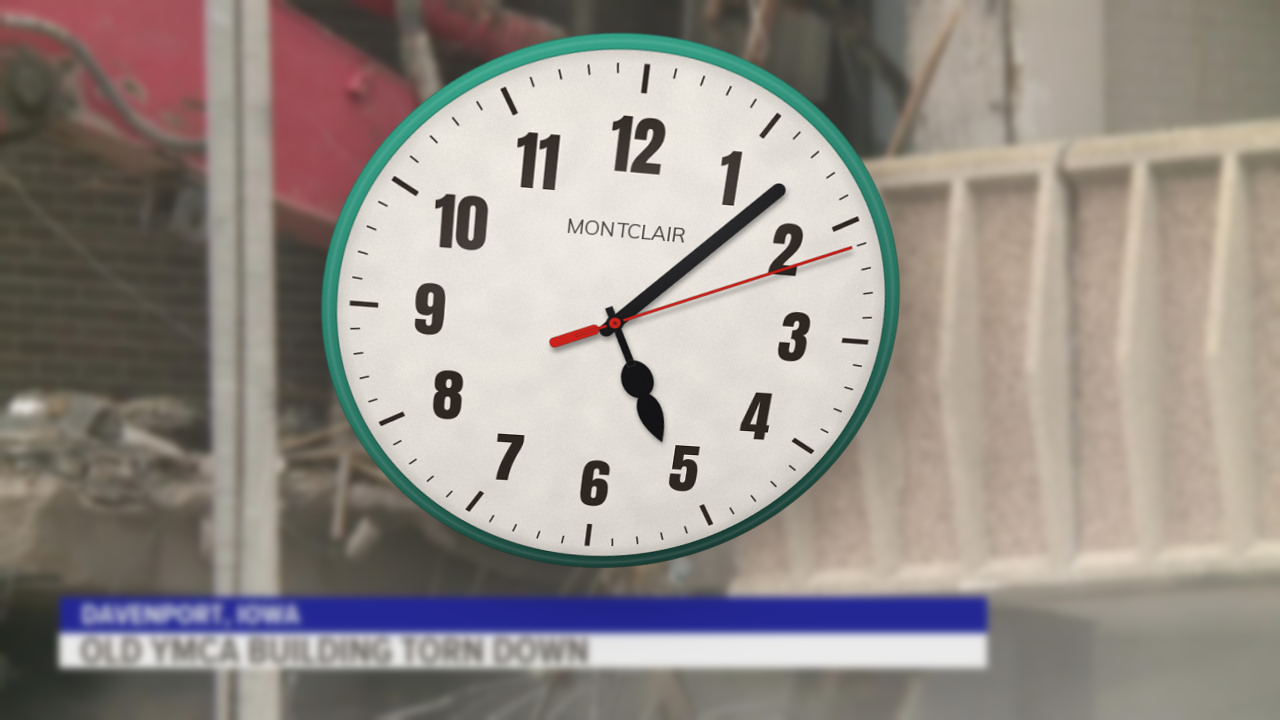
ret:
5,07,11
